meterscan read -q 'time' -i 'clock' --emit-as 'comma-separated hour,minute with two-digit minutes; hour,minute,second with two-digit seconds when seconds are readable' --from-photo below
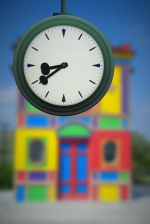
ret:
8,39
